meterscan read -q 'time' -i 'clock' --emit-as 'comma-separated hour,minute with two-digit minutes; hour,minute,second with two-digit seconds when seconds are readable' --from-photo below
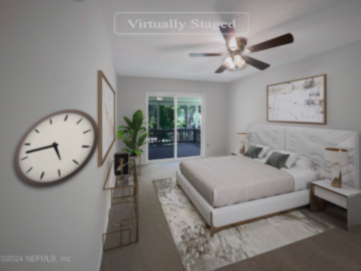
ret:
4,42
